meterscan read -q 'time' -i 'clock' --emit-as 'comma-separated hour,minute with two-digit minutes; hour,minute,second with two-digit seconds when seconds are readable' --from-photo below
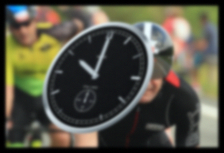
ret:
10,00
